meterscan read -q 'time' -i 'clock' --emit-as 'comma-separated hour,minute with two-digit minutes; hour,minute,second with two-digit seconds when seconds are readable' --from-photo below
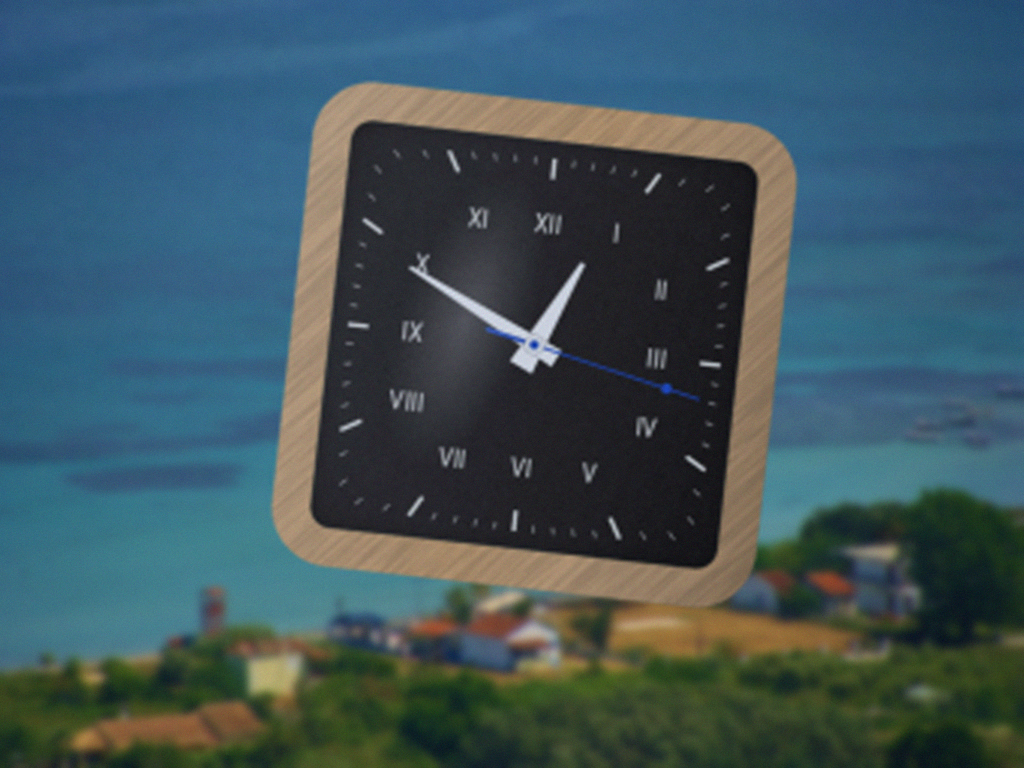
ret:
12,49,17
